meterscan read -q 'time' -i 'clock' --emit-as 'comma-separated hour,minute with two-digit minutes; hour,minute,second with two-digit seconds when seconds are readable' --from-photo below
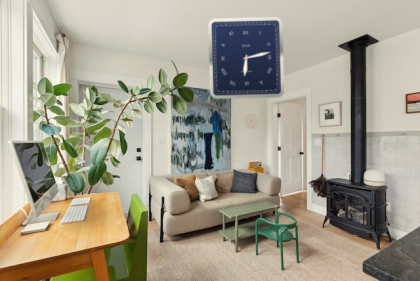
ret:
6,13
